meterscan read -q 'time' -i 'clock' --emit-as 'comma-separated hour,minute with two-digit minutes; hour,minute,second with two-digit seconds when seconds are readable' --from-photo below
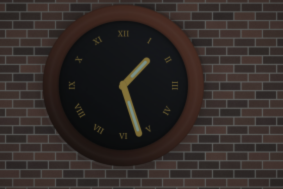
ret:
1,27
